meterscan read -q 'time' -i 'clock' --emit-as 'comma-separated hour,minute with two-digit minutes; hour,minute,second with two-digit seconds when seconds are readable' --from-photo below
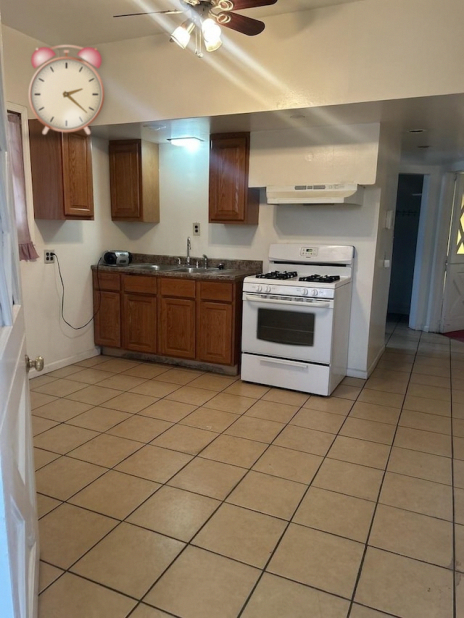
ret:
2,22
